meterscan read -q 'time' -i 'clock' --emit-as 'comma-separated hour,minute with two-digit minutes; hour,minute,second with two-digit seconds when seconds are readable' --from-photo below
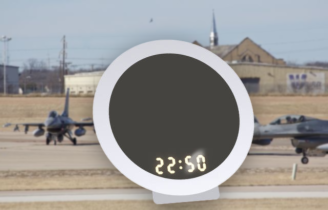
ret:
22,50
